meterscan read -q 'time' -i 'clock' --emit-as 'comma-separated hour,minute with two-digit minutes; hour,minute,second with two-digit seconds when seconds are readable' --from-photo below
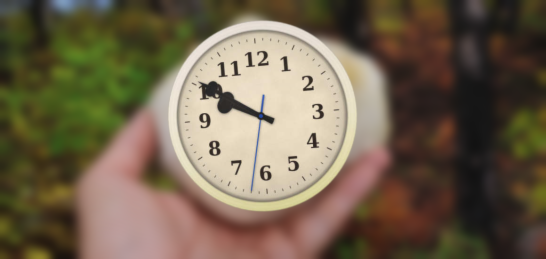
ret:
9,50,32
